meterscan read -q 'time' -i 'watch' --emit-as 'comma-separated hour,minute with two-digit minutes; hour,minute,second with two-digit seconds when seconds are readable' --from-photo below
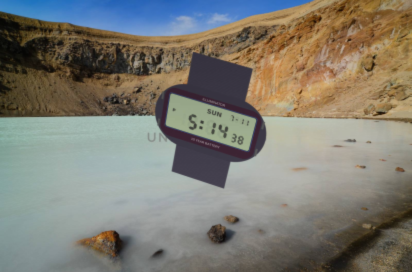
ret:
5,14,38
